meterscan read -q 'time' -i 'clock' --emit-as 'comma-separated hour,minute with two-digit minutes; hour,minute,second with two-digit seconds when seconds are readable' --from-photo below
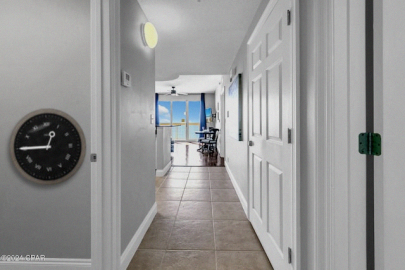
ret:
12,45
